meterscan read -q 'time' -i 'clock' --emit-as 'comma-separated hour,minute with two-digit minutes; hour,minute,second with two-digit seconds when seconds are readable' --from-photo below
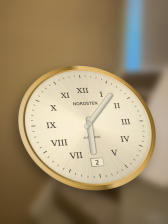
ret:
6,07
